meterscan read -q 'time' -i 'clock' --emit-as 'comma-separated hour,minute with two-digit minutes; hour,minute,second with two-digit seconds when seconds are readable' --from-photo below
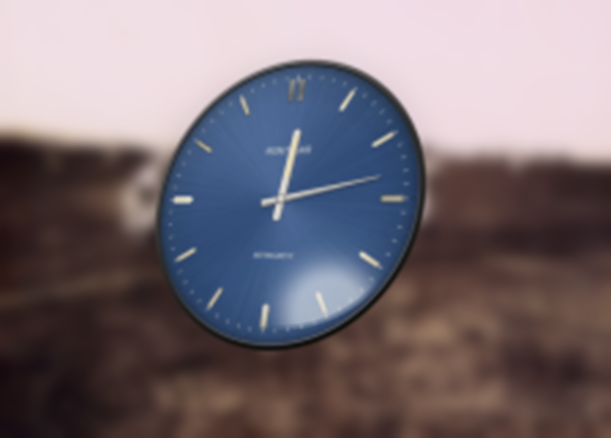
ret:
12,13
